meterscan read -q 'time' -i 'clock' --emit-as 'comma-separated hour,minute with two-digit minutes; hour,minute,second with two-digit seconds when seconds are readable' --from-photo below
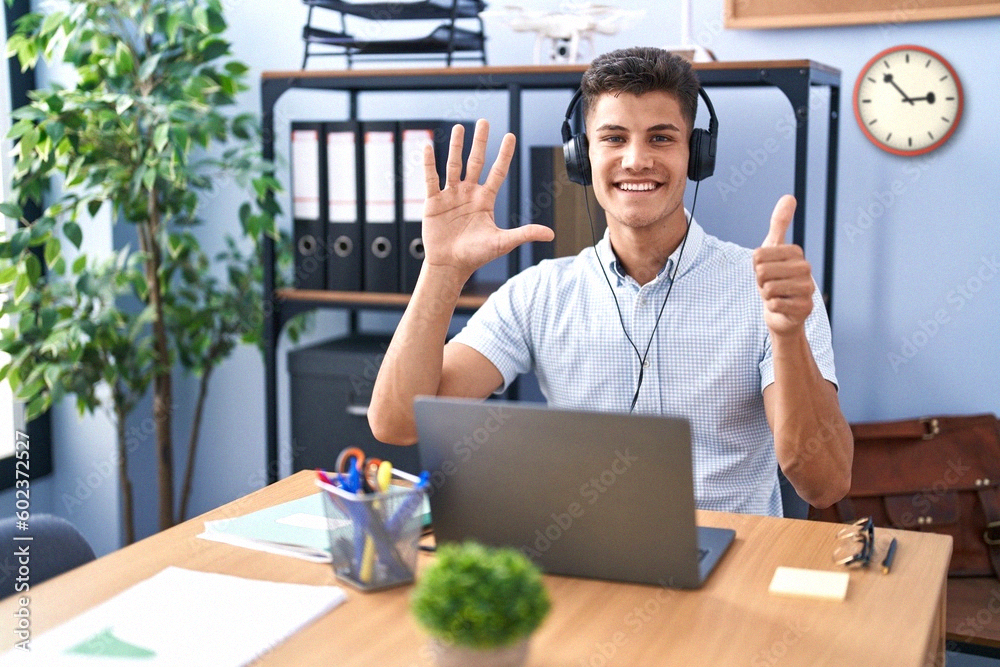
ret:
2,53
